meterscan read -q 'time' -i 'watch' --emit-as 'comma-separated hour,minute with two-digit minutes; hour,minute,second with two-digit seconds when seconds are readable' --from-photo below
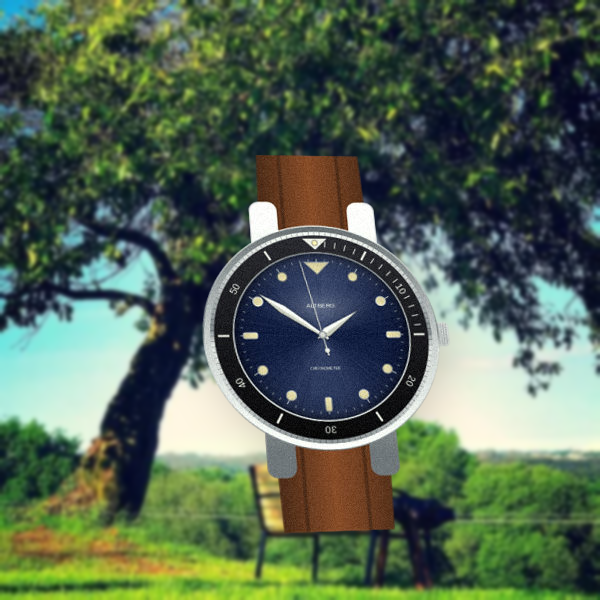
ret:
1,50,58
